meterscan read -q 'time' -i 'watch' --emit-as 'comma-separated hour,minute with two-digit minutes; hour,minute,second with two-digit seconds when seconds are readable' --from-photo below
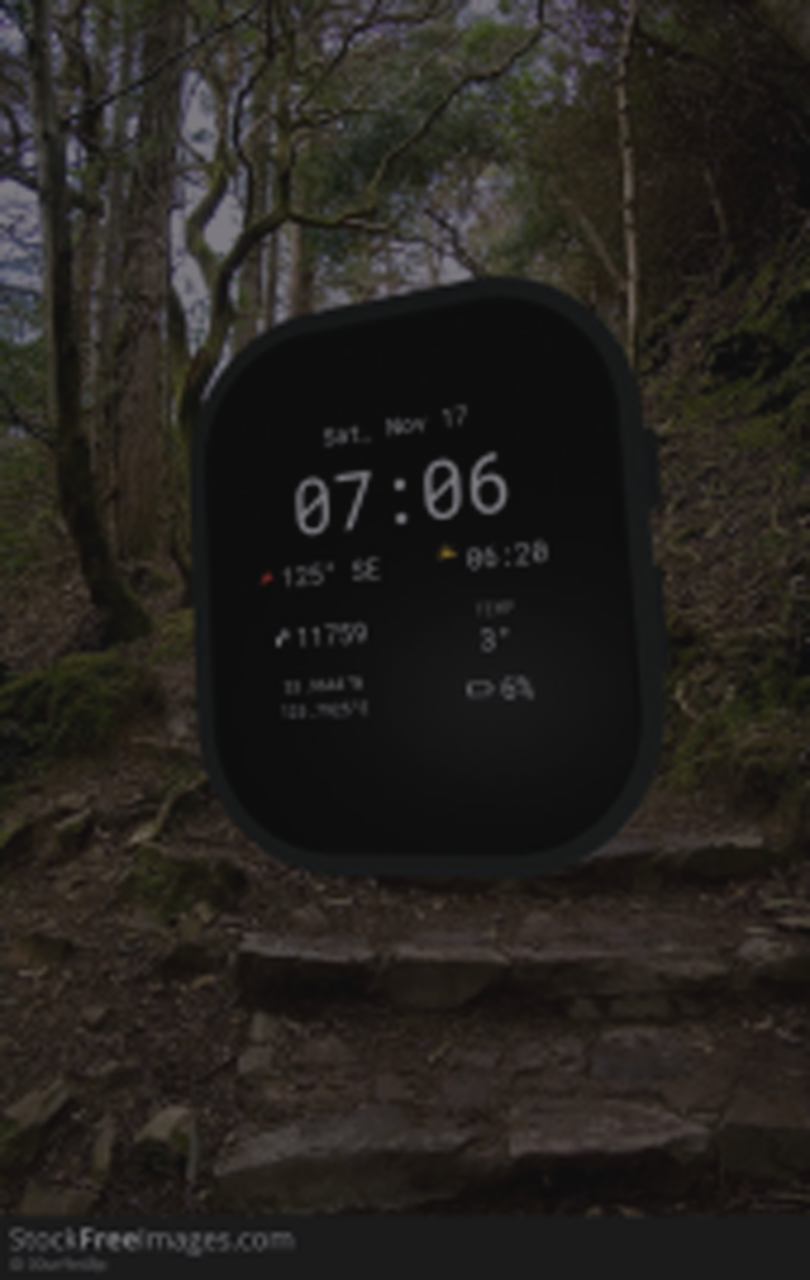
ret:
7,06
